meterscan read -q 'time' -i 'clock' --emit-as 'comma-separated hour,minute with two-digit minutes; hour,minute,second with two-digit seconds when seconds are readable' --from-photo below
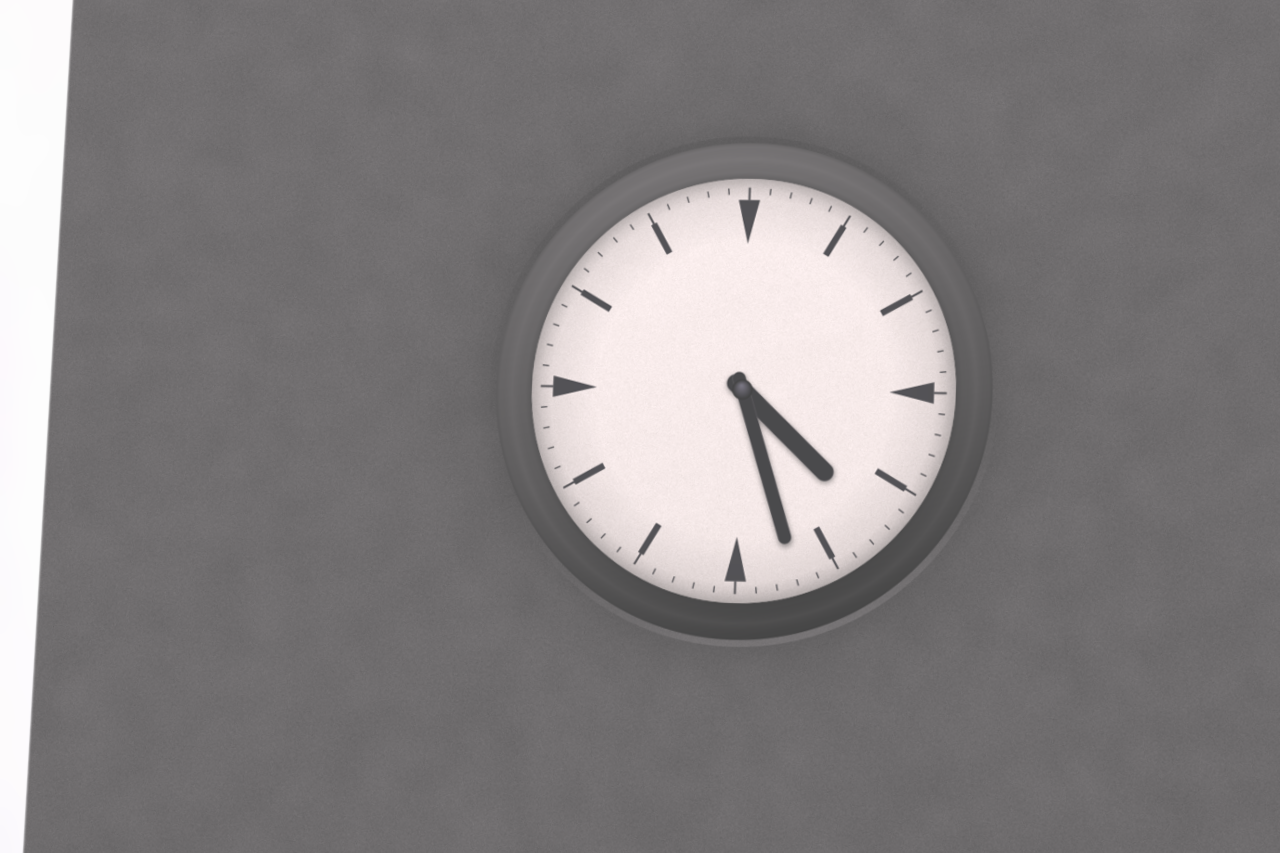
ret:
4,27
